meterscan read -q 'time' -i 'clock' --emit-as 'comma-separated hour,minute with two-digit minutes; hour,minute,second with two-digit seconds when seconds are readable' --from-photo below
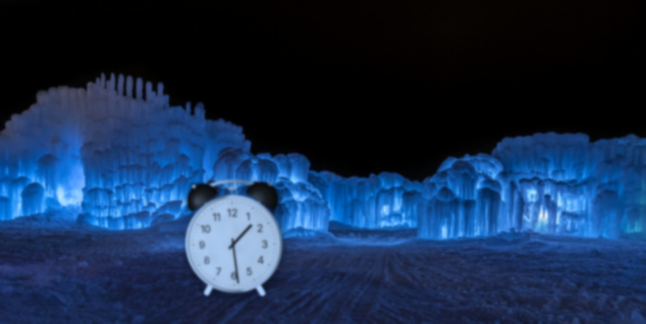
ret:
1,29
